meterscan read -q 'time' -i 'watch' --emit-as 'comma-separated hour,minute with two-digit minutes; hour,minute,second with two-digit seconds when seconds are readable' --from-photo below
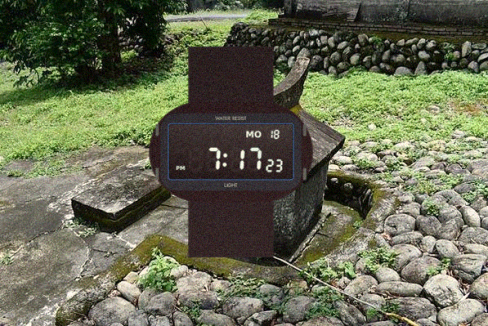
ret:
7,17,23
